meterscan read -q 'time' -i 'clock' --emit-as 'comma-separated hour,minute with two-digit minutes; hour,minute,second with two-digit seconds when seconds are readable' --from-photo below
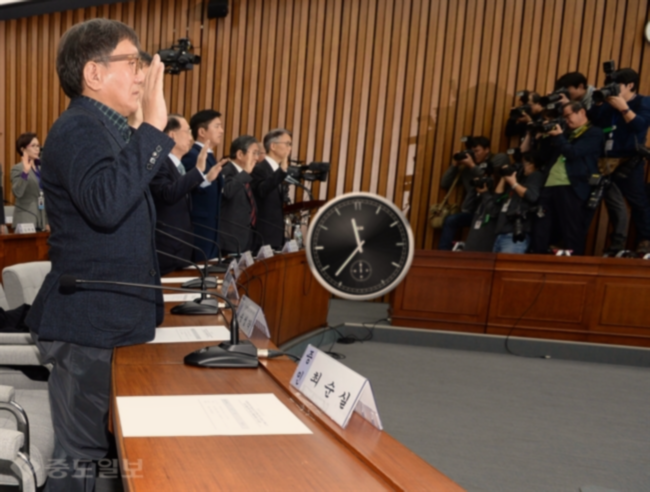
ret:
11,37
